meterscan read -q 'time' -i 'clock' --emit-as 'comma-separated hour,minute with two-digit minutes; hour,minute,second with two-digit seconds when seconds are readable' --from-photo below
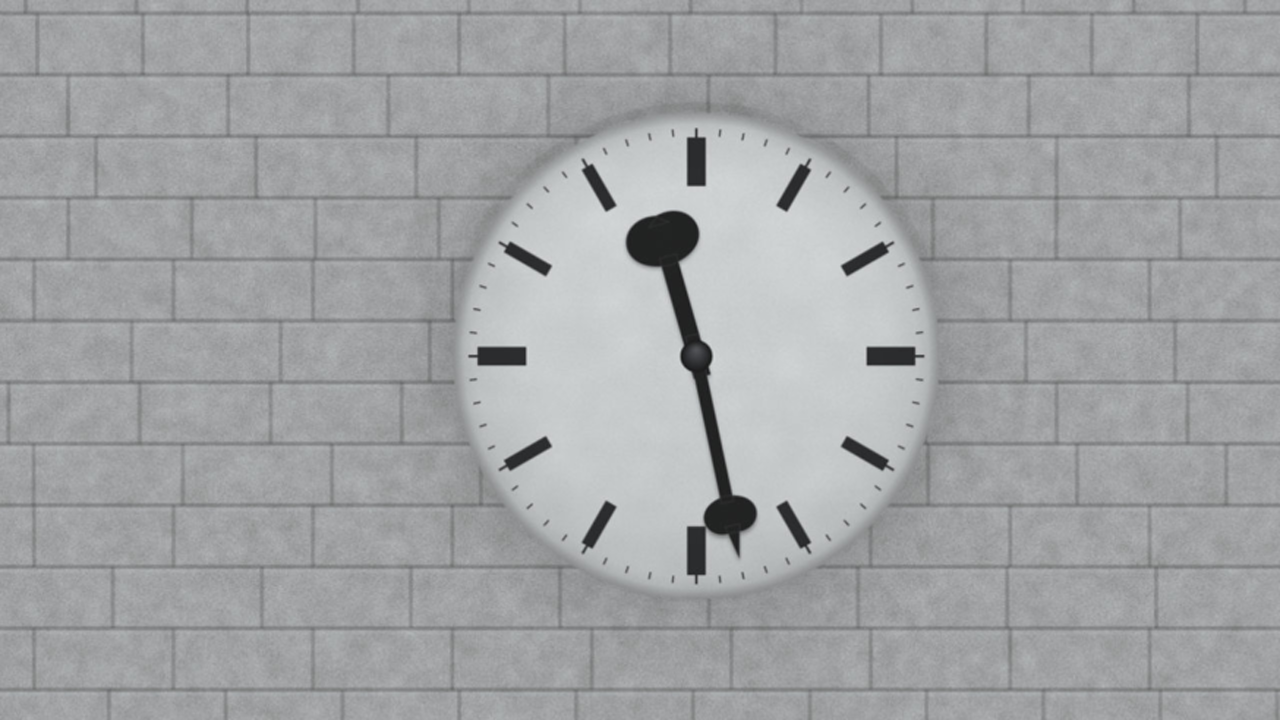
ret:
11,28
